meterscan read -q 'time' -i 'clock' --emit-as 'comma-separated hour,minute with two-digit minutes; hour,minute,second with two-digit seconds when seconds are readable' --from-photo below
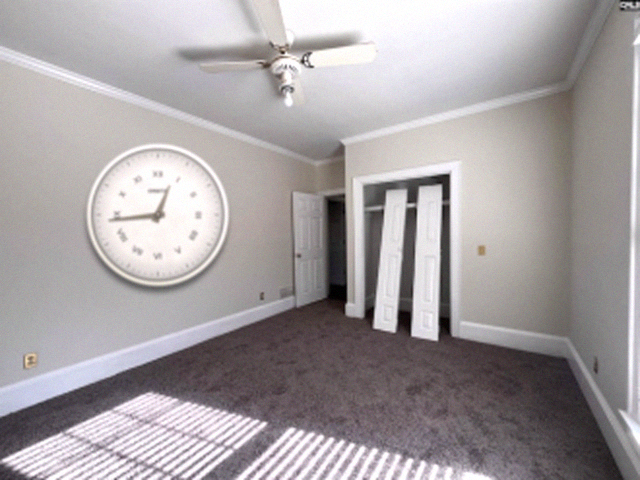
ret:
12,44
